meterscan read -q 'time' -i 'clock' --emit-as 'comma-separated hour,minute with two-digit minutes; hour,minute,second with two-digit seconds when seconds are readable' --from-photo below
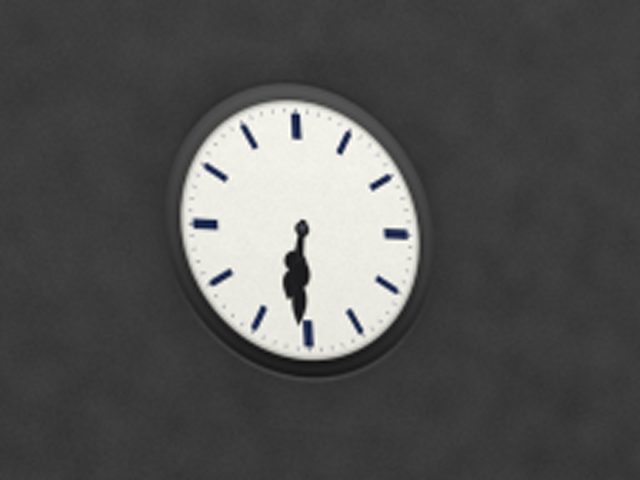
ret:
6,31
